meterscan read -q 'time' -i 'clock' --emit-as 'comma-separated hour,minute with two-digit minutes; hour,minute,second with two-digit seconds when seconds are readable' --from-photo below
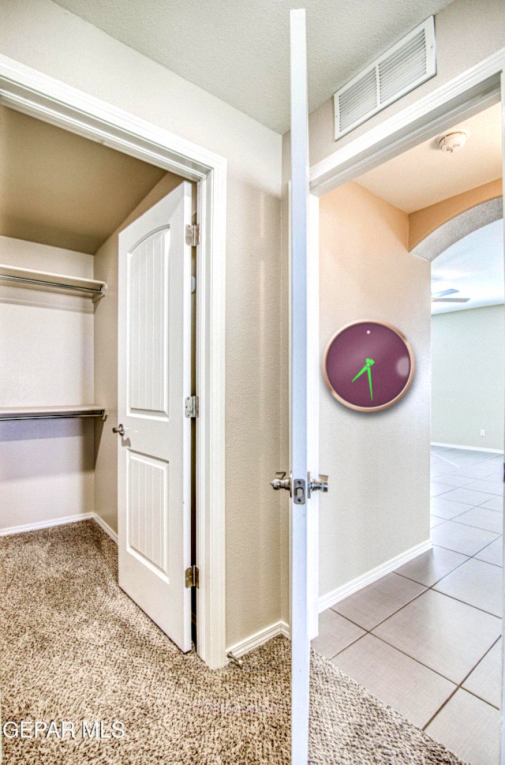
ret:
7,29
